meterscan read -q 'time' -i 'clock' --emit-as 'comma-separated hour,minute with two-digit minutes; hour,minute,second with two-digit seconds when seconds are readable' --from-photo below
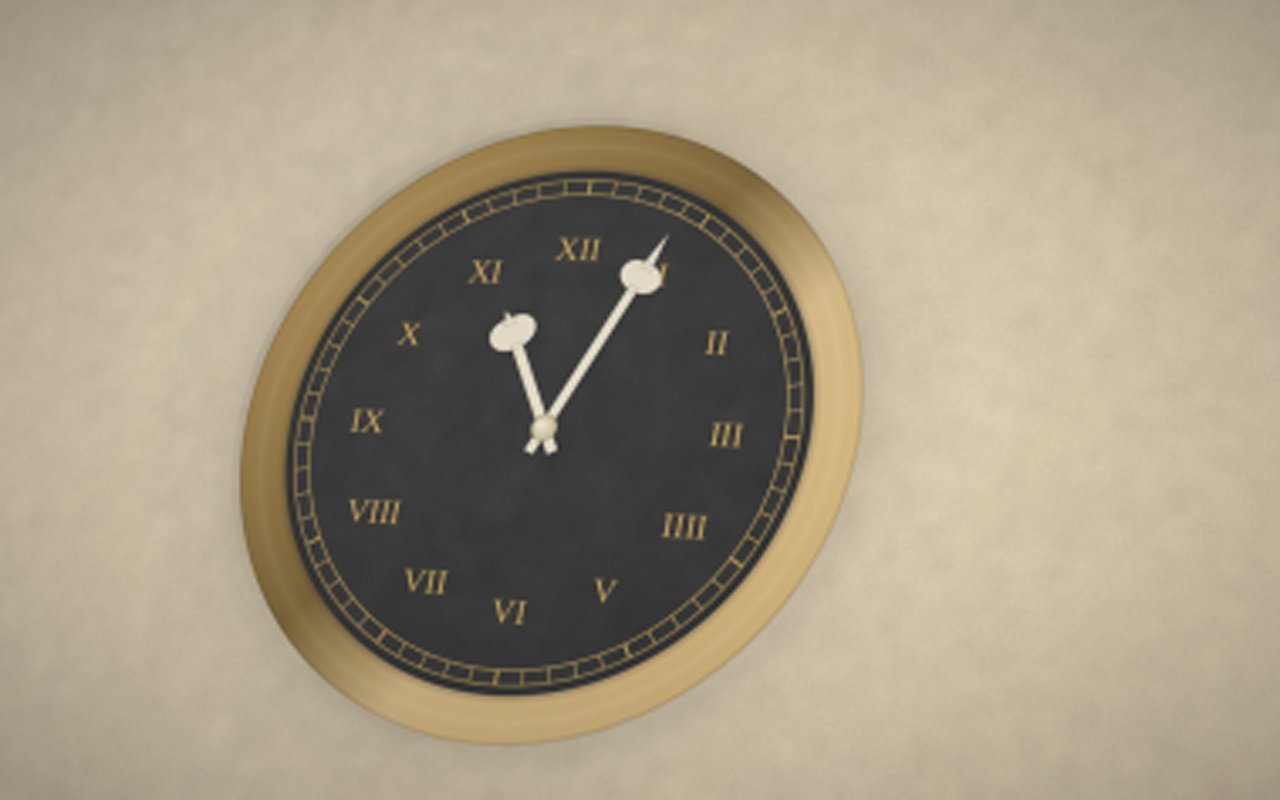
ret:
11,04
